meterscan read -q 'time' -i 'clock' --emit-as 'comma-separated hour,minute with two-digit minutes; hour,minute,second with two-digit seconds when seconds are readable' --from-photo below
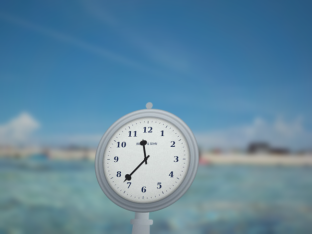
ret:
11,37
